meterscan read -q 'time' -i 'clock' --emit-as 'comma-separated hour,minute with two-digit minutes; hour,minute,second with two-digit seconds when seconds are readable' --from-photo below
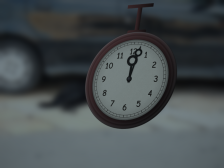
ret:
12,02
